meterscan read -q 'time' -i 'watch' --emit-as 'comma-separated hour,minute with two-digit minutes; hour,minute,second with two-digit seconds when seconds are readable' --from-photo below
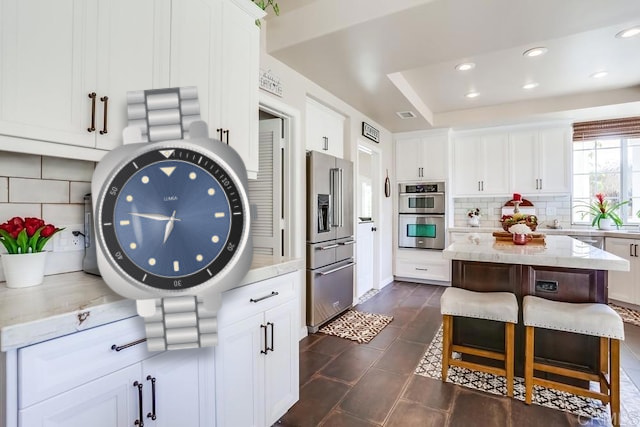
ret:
6,47
